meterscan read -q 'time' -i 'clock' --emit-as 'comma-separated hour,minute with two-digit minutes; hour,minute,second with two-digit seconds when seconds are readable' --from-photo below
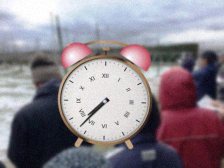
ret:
7,37
